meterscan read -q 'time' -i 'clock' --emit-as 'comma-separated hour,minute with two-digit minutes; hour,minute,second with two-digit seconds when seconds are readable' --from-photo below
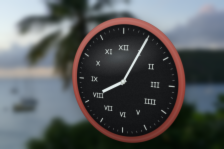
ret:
8,05
